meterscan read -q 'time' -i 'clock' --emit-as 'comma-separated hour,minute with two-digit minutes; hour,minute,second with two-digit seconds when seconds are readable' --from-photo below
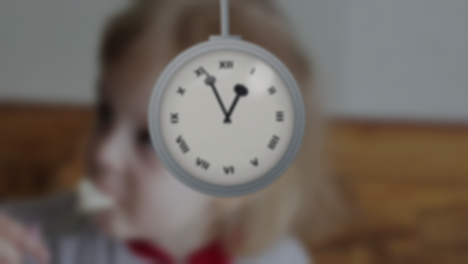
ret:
12,56
